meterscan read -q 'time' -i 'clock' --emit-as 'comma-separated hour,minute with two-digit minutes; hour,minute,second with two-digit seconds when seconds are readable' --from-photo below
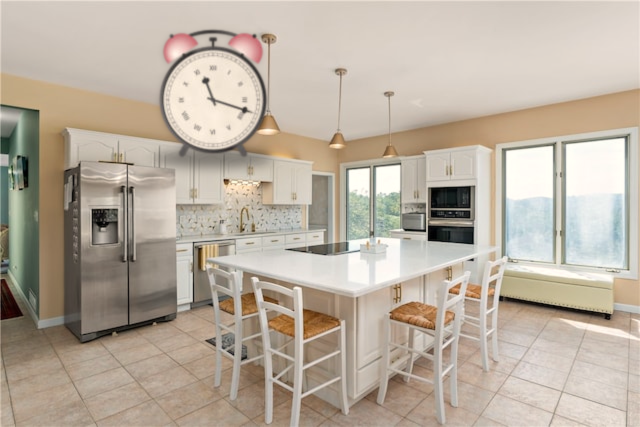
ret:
11,18
